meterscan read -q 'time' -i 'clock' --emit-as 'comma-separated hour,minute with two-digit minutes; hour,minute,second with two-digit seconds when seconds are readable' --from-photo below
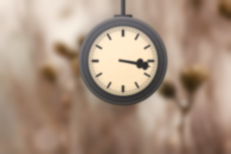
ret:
3,17
